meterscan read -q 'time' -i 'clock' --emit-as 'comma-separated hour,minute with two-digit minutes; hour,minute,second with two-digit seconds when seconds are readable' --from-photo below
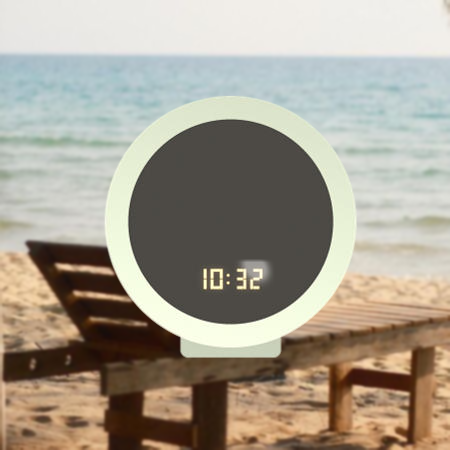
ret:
10,32
